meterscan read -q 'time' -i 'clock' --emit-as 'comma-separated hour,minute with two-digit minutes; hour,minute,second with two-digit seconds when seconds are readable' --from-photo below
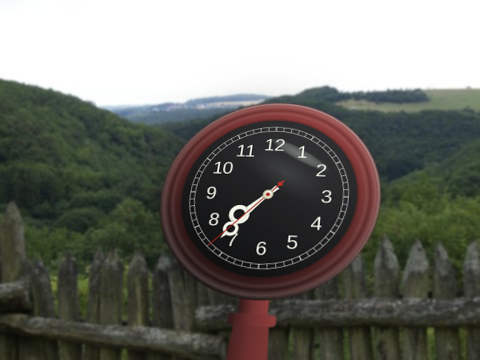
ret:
7,36,37
